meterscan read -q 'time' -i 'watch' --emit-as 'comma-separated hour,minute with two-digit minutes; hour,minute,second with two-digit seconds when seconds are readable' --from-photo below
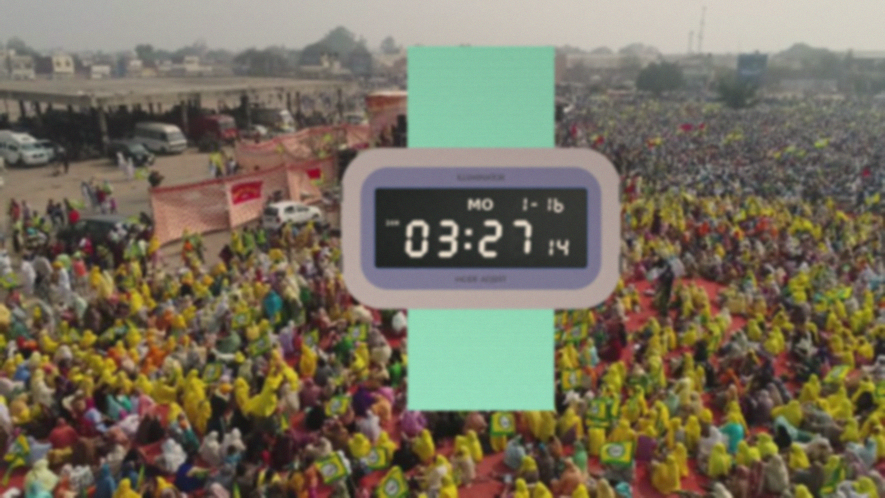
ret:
3,27,14
